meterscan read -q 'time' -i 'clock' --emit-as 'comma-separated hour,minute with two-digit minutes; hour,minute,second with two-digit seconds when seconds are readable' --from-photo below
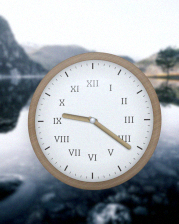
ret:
9,21
